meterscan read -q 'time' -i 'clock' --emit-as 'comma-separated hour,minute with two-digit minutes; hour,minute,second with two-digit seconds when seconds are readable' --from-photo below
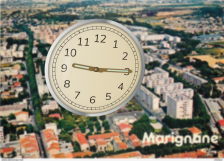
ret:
9,15
